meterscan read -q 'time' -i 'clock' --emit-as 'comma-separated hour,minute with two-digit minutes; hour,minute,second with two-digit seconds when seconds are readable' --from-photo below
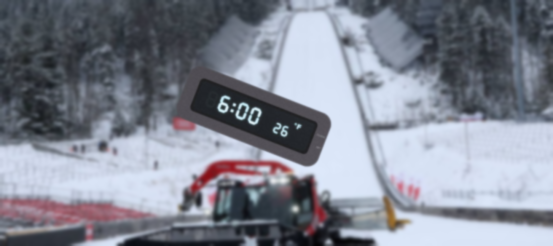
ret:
6,00
